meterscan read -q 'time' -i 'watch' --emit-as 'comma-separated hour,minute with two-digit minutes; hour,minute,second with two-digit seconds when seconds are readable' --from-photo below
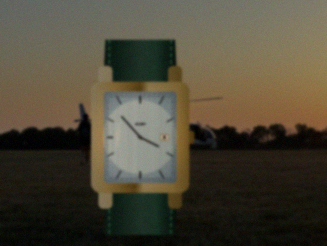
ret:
3,53
